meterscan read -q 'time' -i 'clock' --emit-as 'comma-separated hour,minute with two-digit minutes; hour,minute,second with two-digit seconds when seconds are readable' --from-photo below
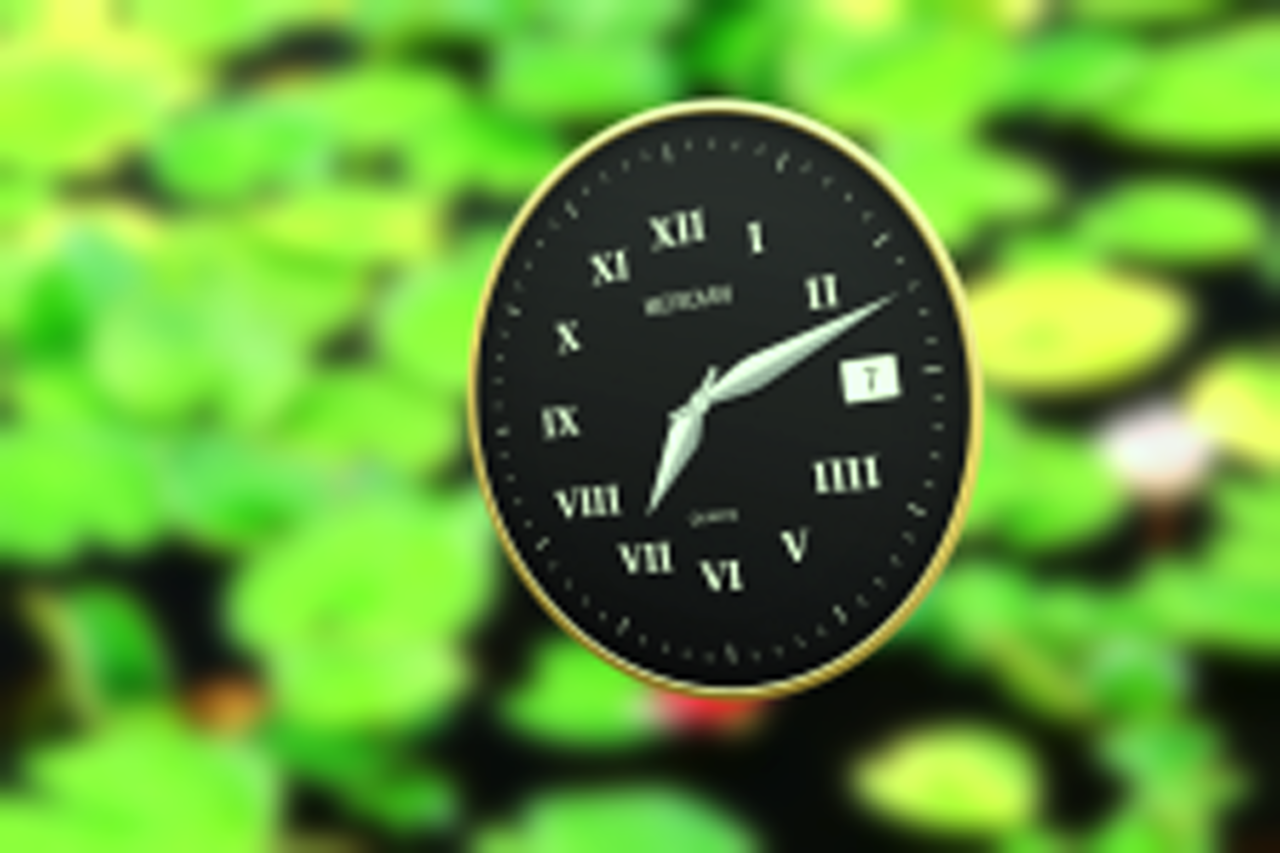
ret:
7,12
